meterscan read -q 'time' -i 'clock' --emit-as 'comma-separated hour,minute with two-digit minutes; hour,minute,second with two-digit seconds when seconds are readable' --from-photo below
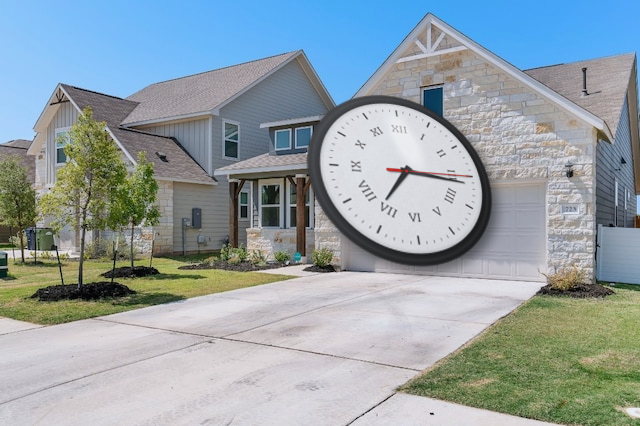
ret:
7,16,15
